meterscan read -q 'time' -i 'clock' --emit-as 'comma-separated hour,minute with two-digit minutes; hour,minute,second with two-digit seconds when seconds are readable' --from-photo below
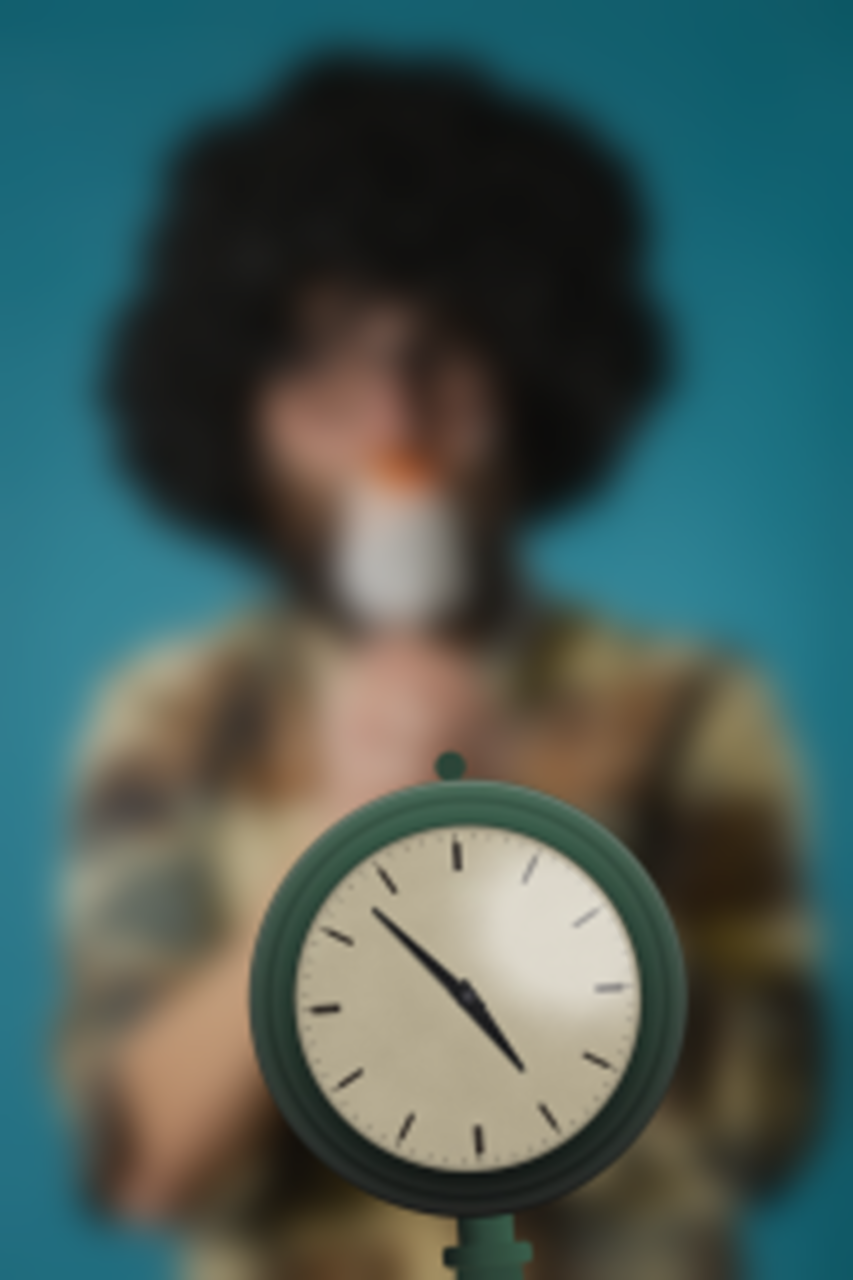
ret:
4,53
